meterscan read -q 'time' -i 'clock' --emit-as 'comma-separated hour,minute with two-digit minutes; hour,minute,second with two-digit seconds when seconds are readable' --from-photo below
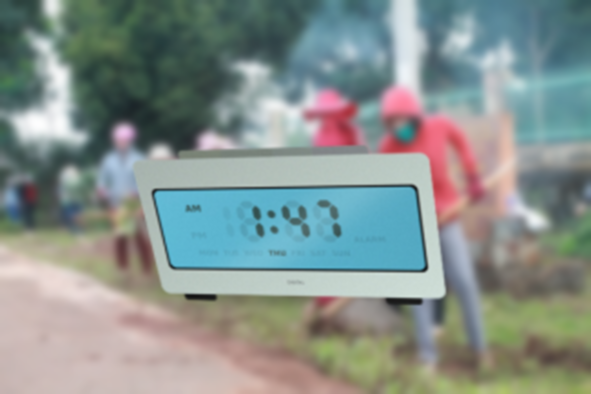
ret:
1,47
